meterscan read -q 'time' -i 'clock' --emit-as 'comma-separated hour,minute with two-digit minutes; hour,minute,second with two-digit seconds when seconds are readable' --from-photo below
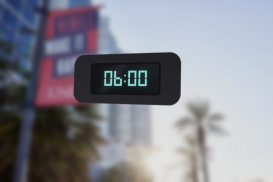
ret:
6,00
